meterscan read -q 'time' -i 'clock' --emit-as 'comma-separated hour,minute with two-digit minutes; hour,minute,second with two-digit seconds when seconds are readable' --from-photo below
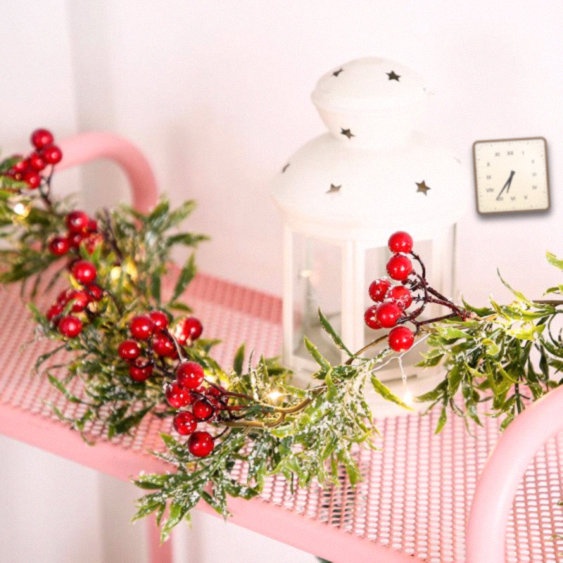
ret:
6,36
